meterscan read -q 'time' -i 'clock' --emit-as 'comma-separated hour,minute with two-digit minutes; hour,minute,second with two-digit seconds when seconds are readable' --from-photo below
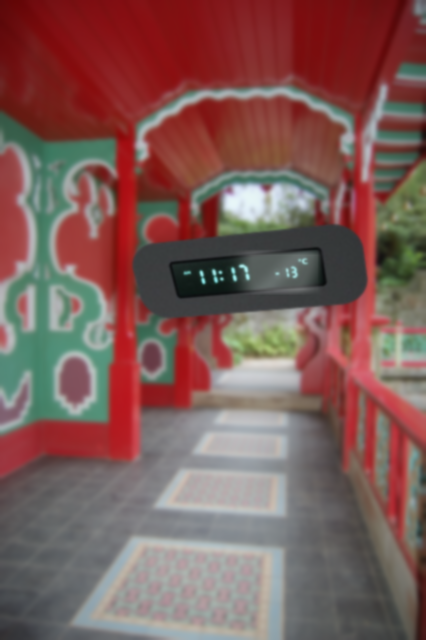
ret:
11,17
